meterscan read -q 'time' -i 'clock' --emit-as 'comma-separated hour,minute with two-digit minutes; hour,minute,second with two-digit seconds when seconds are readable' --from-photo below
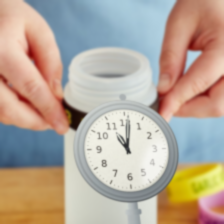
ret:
11,01
